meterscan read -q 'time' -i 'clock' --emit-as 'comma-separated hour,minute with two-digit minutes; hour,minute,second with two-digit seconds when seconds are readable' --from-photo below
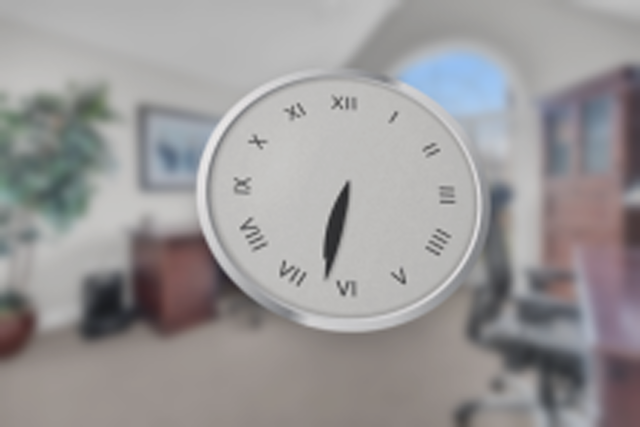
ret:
6,32
